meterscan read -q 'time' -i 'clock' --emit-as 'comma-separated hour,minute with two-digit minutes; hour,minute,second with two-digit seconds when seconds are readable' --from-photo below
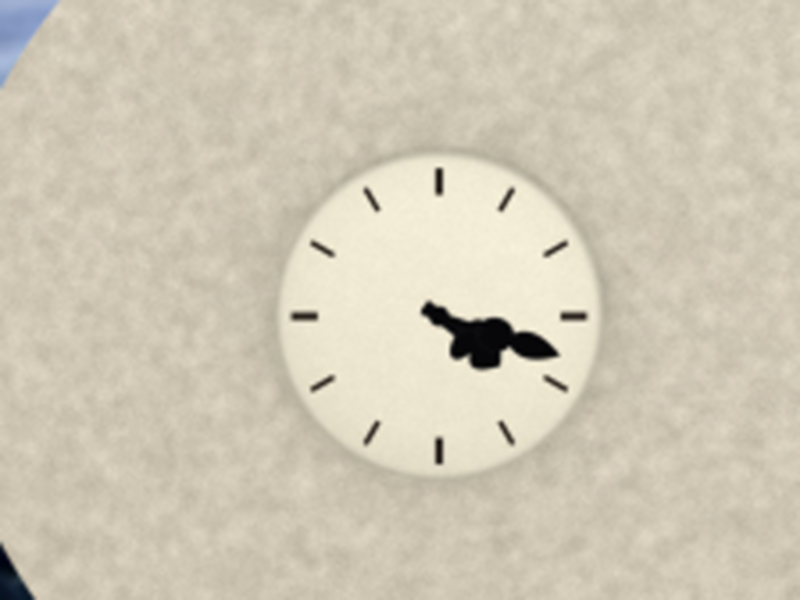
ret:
4,18
